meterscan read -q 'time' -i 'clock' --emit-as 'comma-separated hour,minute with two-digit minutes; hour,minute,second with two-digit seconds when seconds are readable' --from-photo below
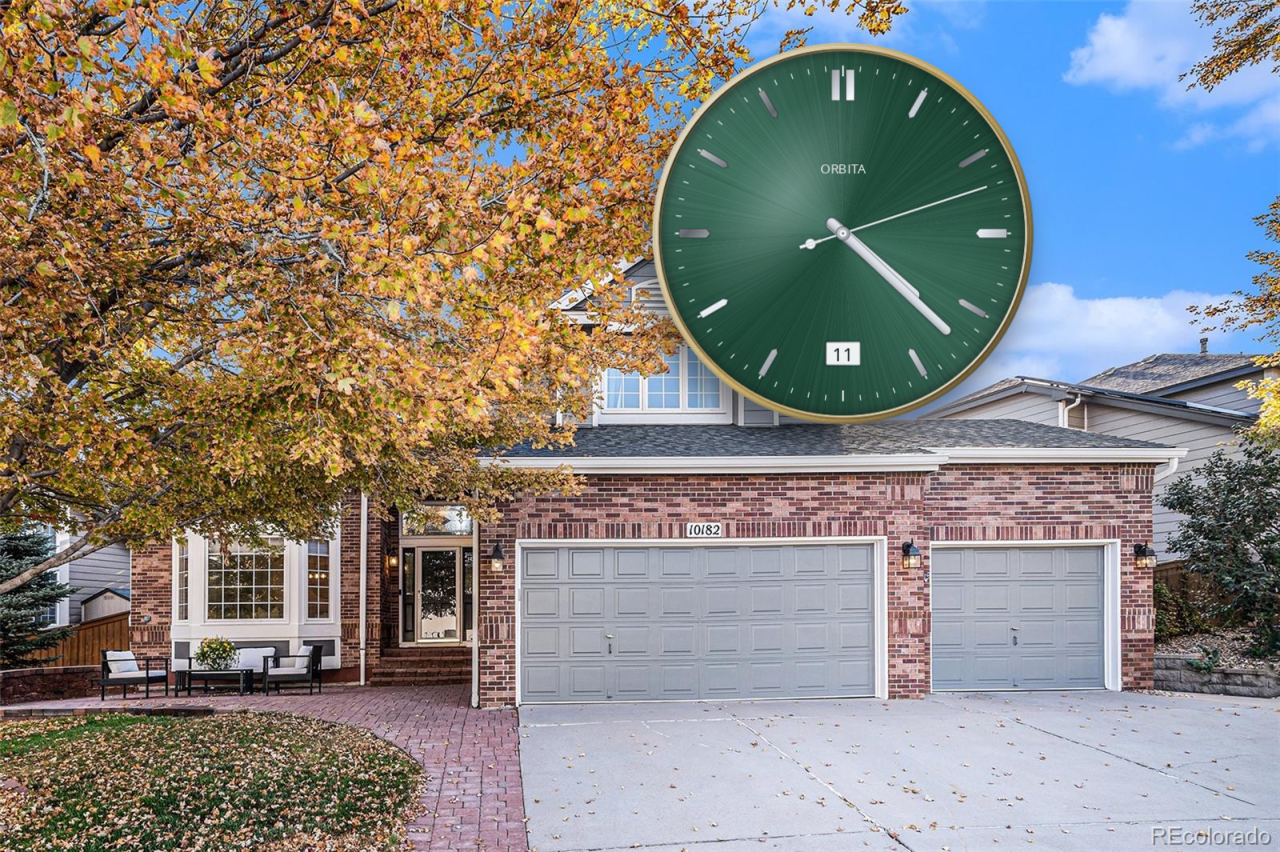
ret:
4,22,12
